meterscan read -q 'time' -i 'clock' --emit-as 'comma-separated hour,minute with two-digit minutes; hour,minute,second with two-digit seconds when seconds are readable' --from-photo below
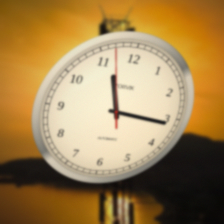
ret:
11,15,57
